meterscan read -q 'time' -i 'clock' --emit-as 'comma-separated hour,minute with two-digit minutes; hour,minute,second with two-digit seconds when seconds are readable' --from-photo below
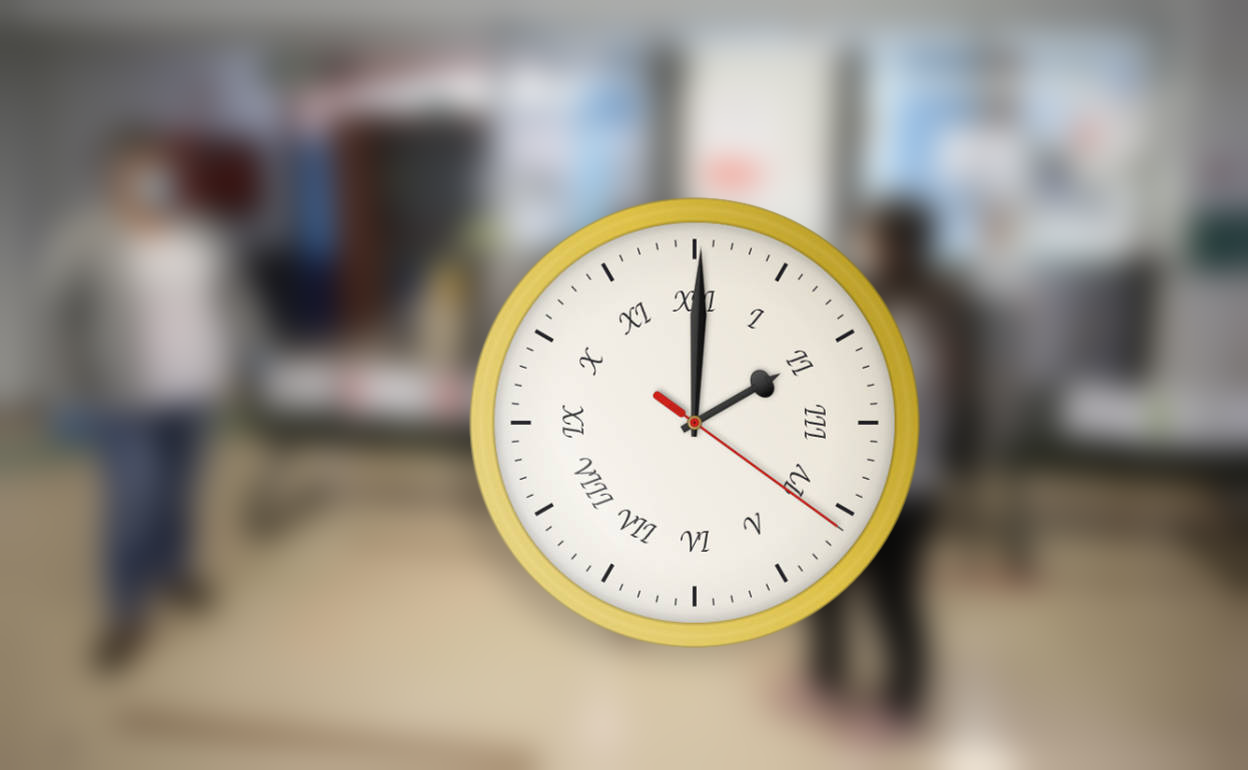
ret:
2,00,21
